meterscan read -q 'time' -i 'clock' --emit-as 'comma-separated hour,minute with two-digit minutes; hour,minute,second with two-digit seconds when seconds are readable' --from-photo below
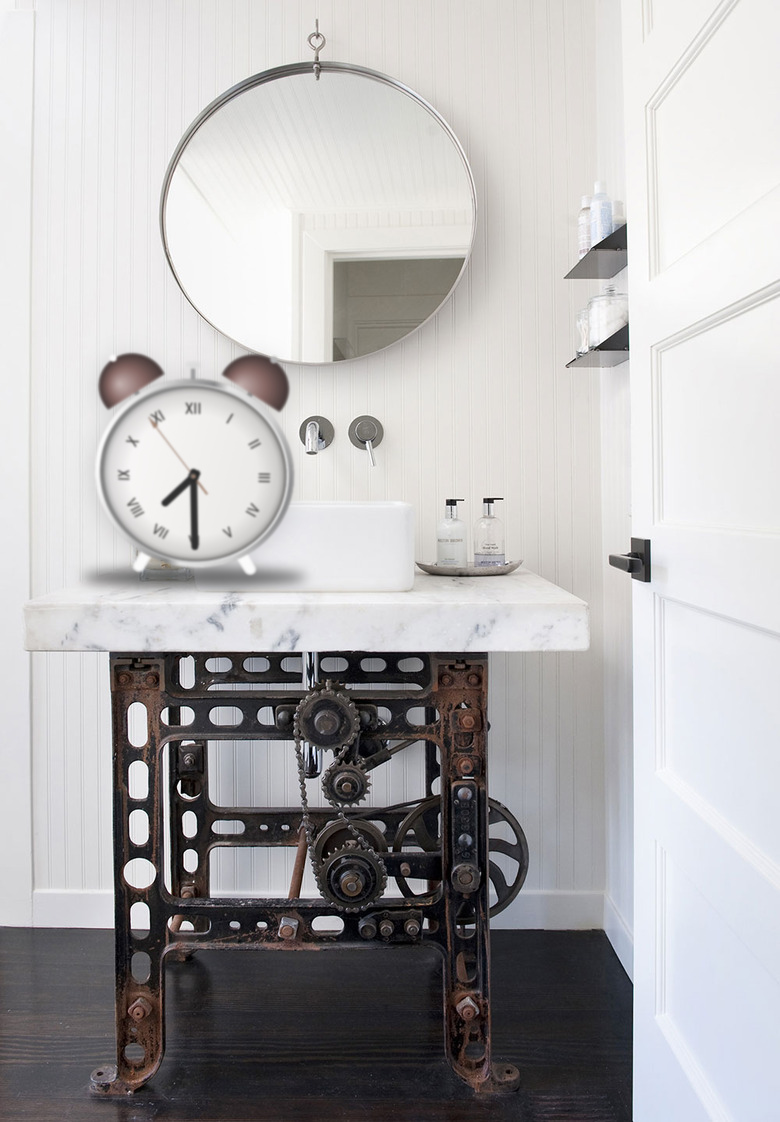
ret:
7,29,54
